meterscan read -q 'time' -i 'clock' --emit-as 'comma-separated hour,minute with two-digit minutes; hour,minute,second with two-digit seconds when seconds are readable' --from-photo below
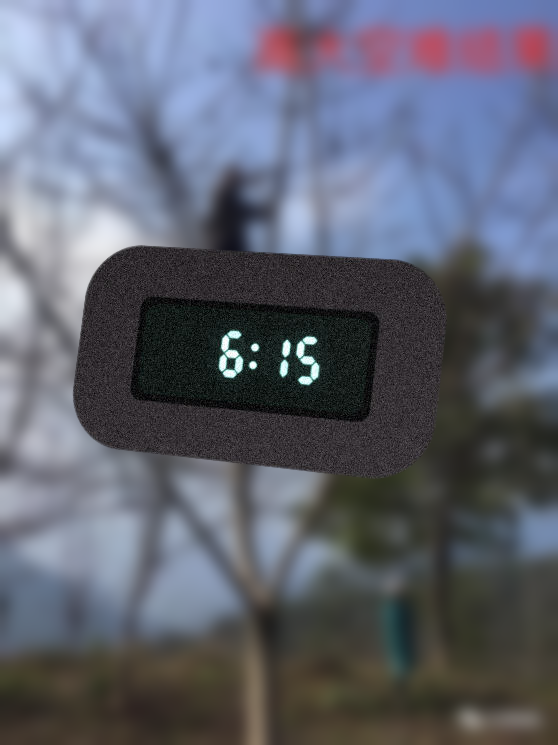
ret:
6,15
